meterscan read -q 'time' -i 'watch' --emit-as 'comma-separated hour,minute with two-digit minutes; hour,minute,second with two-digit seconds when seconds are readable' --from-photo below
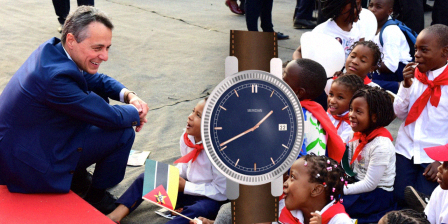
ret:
1,41
